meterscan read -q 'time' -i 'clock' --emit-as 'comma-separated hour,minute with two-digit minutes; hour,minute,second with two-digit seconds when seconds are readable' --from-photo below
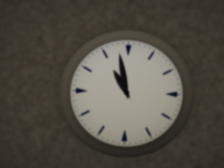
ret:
10,58
